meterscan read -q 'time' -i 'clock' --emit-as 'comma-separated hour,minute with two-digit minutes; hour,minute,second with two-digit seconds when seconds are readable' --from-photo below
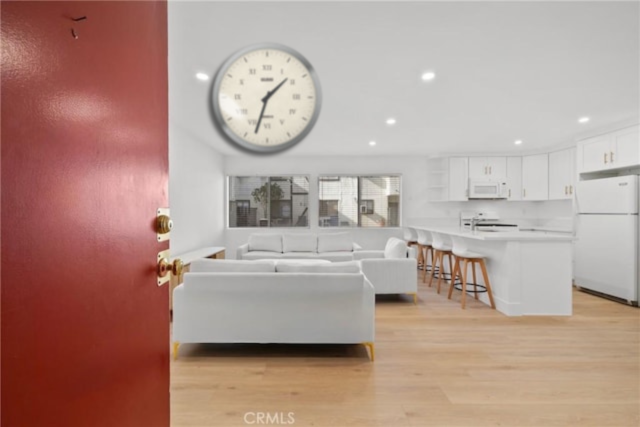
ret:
1,33
